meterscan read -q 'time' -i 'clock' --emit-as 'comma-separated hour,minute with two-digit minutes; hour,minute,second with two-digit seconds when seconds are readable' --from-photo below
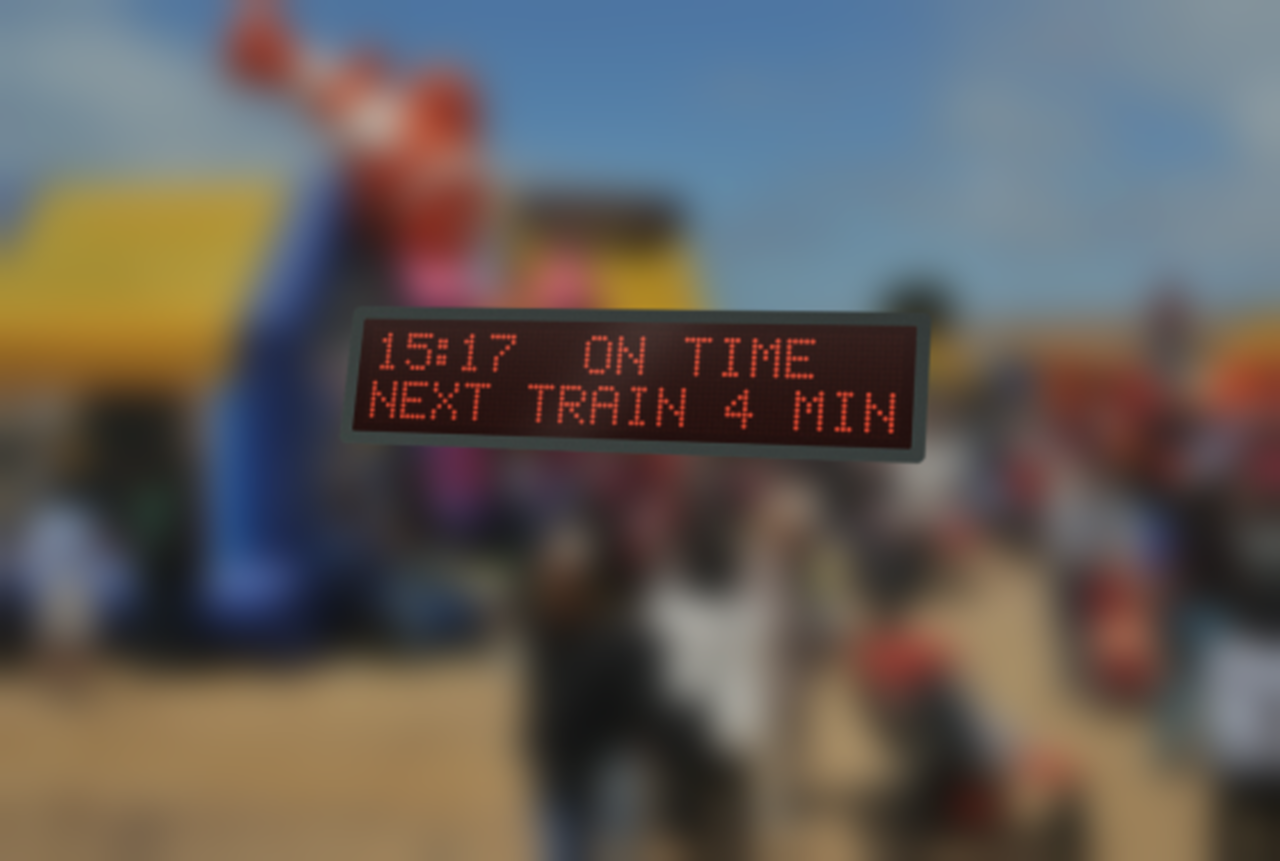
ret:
15,17
